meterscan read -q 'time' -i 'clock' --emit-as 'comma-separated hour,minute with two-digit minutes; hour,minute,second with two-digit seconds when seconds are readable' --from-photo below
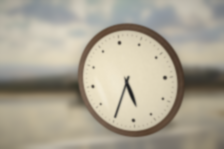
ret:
5,35
